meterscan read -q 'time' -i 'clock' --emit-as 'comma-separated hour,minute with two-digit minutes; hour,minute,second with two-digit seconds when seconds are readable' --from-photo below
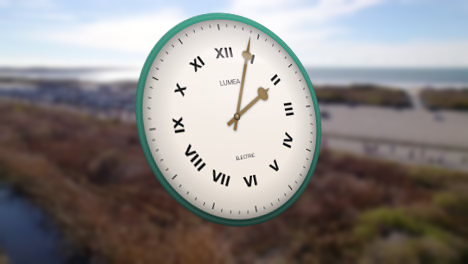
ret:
2,04
